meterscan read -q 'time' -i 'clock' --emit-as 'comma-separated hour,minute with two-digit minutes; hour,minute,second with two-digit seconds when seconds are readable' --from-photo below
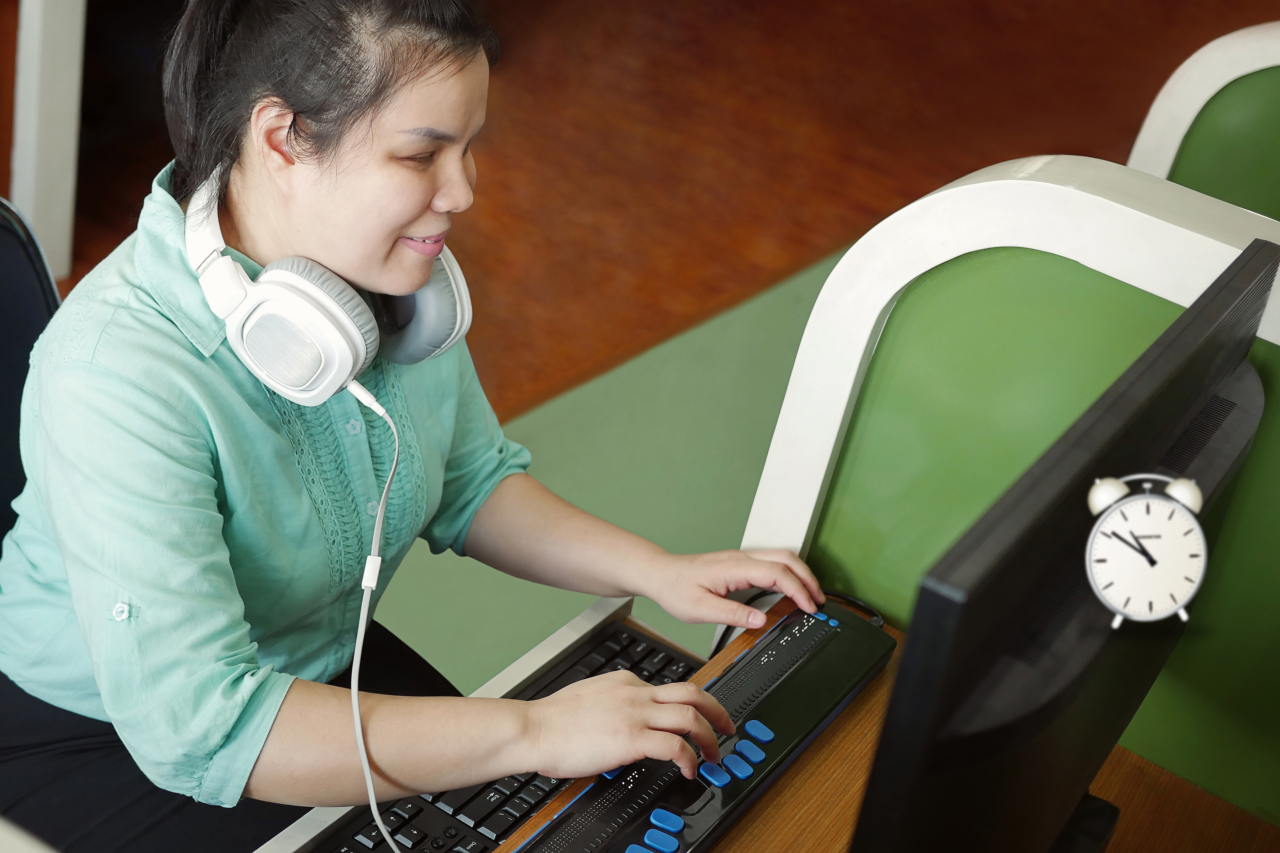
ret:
10,51
